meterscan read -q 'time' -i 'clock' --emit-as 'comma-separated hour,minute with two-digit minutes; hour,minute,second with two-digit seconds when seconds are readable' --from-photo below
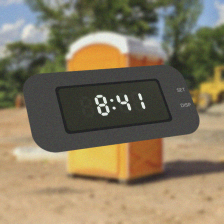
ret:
8,41
